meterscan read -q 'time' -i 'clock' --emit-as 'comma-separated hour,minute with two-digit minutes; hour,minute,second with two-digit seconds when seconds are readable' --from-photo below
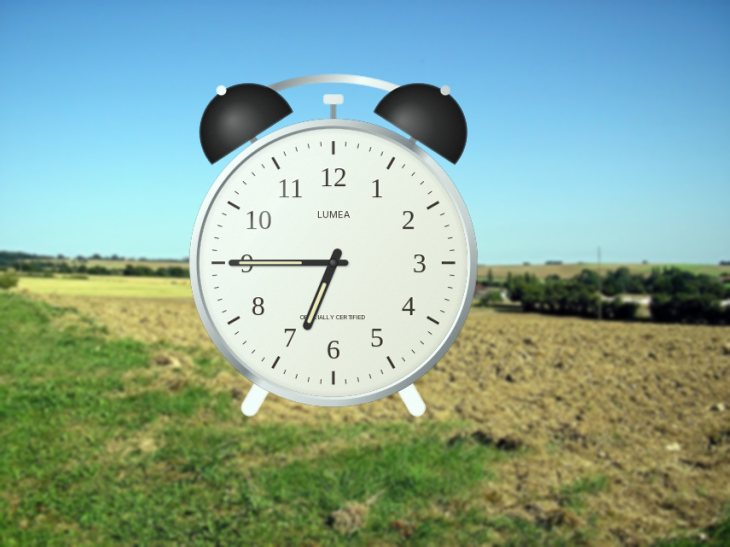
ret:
6,45
